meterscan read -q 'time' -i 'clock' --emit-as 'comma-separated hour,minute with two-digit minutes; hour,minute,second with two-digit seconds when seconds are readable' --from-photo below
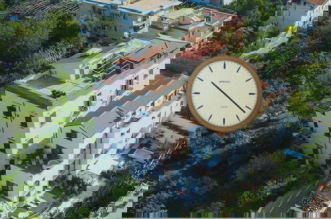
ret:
10,22
